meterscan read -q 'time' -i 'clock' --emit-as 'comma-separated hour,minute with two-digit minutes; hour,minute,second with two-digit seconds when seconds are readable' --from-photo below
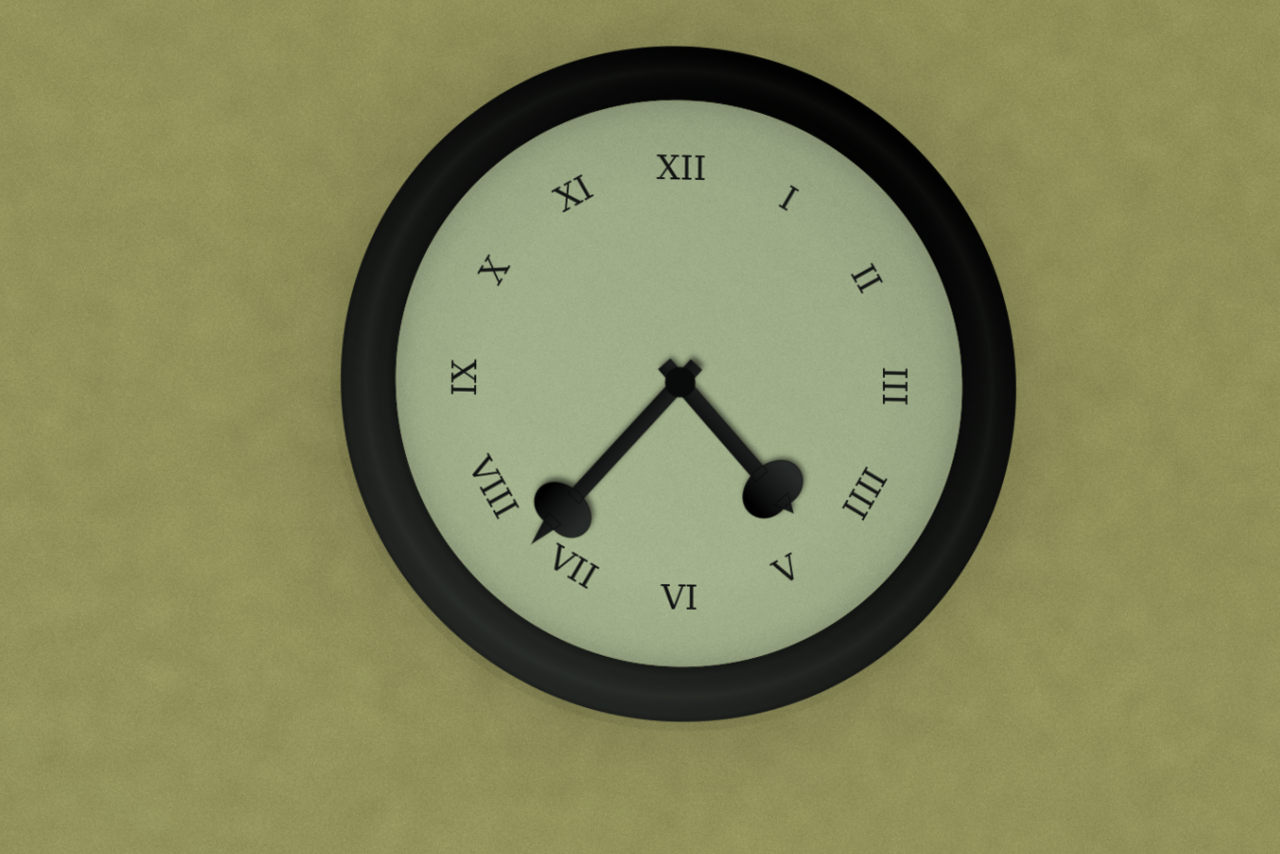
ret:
4,37
